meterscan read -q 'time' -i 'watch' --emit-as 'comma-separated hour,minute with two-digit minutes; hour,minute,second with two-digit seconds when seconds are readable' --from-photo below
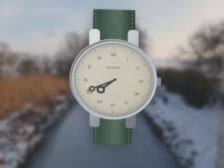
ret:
7,41
